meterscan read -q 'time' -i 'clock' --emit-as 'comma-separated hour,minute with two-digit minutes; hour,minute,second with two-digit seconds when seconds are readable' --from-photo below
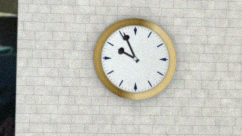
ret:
9,56
